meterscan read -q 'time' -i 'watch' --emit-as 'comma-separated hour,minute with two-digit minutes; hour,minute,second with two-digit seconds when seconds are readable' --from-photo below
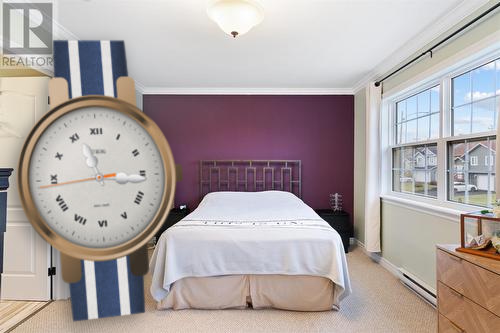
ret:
11,15,44
